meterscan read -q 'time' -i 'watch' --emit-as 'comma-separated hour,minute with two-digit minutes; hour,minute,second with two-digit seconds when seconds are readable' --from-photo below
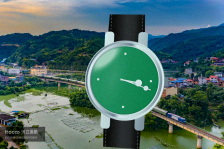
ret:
3,18
